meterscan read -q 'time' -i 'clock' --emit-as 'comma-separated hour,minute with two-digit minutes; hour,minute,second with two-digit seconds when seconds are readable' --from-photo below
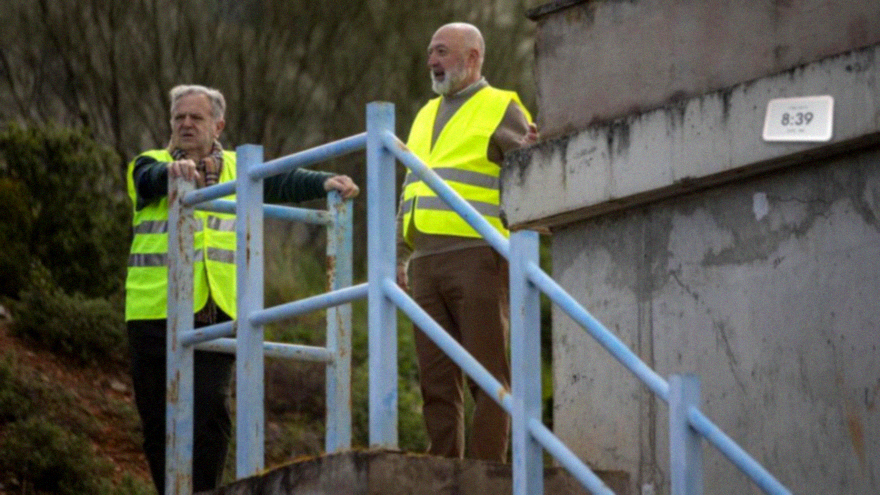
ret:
8,39
